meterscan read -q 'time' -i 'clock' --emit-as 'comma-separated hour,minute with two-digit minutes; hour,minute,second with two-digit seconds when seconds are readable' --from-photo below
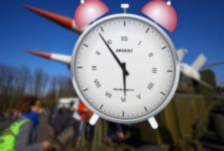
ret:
5,54
